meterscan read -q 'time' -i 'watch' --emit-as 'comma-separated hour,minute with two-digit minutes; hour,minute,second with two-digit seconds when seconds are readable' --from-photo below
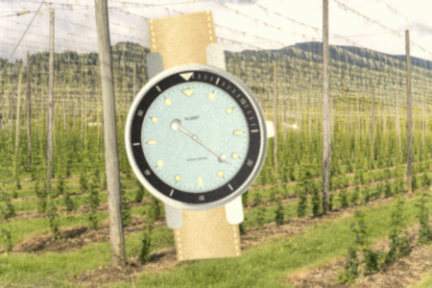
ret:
10,22
